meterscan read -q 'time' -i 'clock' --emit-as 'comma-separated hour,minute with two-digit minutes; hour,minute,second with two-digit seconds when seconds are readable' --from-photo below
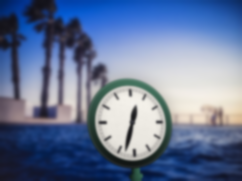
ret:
12,33
